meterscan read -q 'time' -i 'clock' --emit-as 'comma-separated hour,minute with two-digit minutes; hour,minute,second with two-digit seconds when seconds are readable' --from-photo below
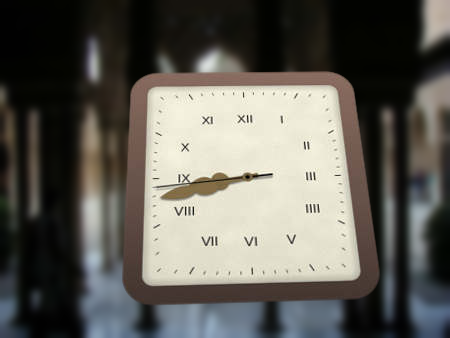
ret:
8,42,44
